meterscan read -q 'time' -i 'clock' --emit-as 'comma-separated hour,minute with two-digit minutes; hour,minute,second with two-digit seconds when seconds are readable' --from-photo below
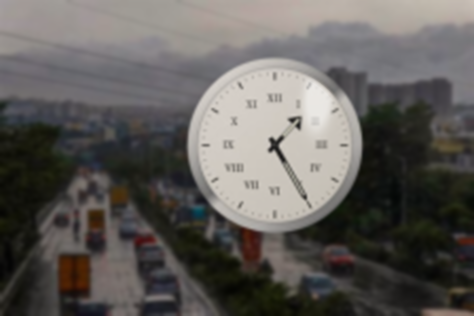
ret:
1,25
